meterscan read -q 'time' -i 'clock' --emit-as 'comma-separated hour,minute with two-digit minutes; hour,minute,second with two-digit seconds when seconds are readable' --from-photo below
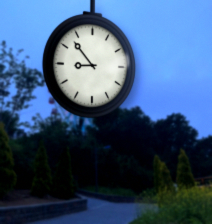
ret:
8,53
